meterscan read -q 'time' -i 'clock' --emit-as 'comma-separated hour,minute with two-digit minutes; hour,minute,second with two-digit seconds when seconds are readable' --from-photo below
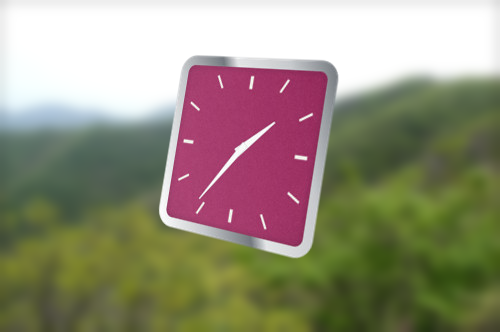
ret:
1,36
